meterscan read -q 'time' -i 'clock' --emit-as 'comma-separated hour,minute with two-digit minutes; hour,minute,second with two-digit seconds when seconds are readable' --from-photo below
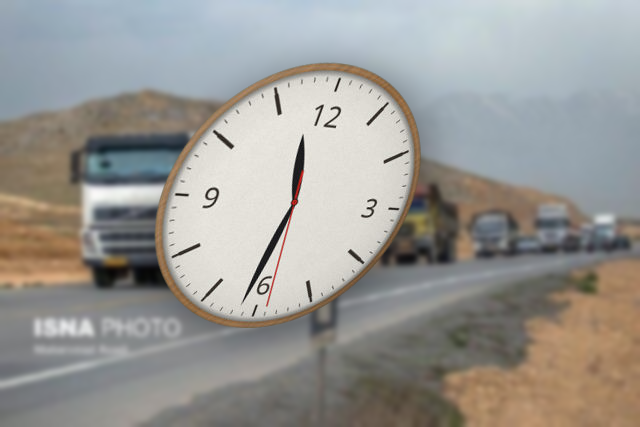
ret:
11,31,29
